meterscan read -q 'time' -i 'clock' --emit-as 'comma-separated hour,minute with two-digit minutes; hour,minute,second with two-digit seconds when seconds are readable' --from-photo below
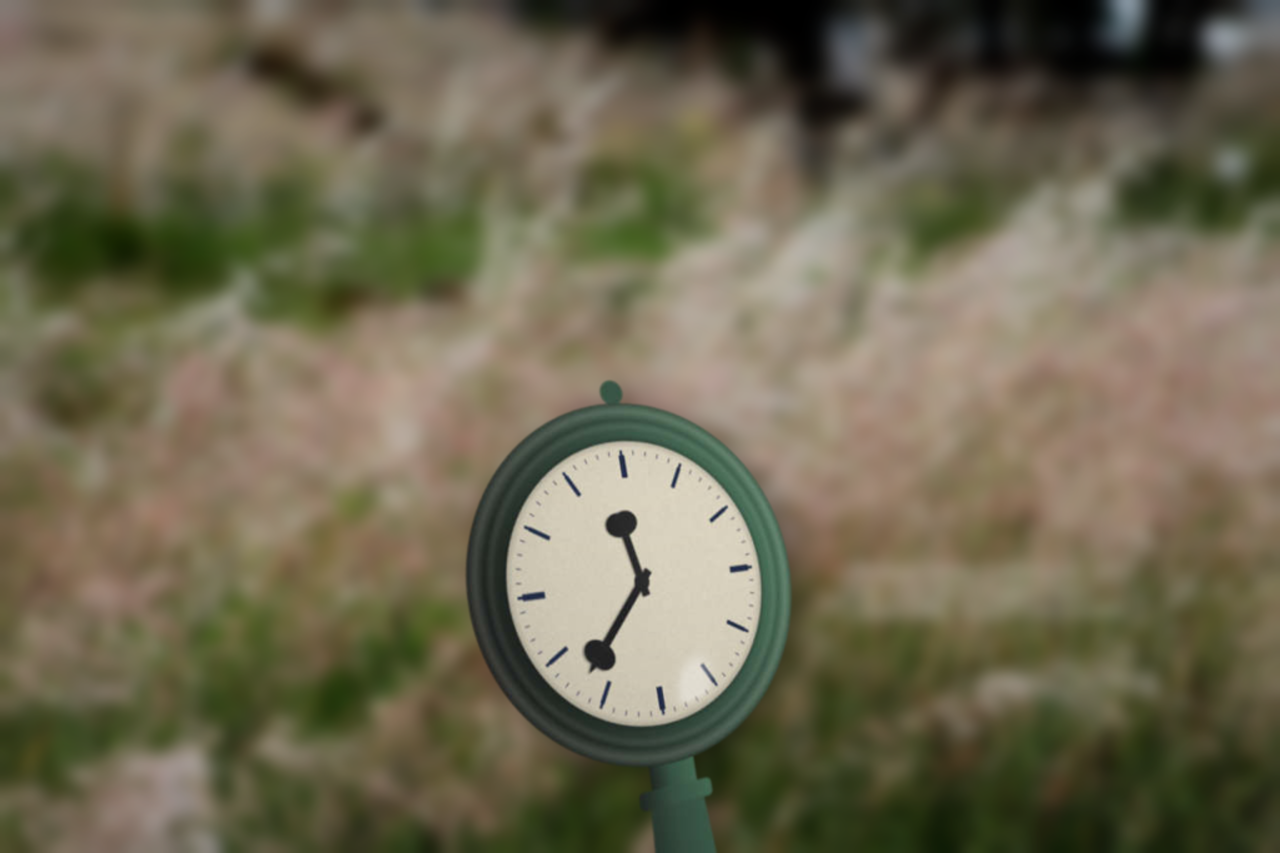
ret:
11,37
